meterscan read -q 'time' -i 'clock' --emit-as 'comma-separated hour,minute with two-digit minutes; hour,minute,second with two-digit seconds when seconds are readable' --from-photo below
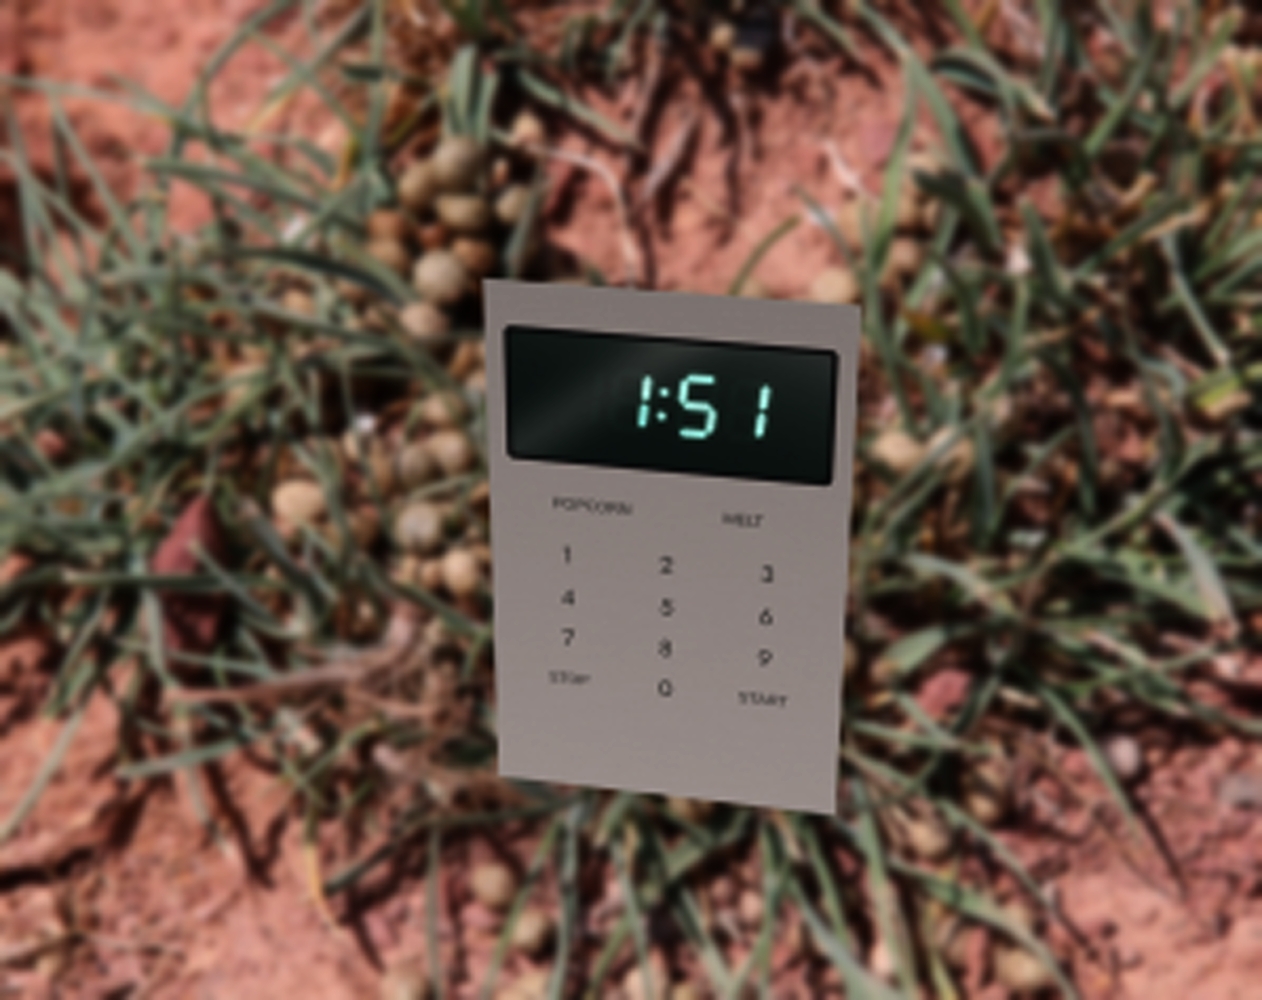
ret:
1,51
